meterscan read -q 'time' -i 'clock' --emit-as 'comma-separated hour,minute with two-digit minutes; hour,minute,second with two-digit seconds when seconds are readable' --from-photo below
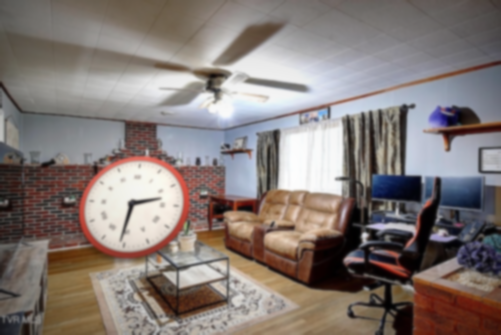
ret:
2,31
